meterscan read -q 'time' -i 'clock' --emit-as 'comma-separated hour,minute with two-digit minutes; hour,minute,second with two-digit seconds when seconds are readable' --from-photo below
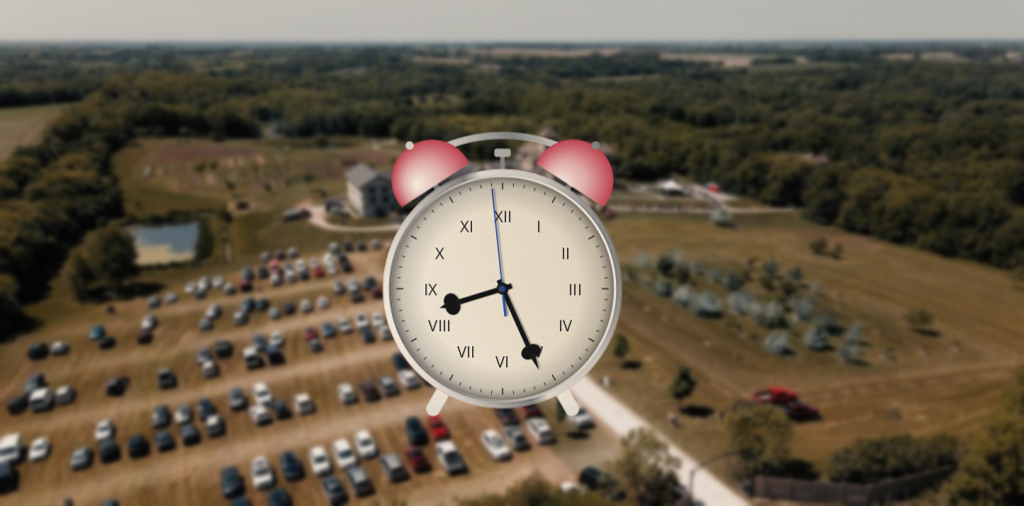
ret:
8,25,59
